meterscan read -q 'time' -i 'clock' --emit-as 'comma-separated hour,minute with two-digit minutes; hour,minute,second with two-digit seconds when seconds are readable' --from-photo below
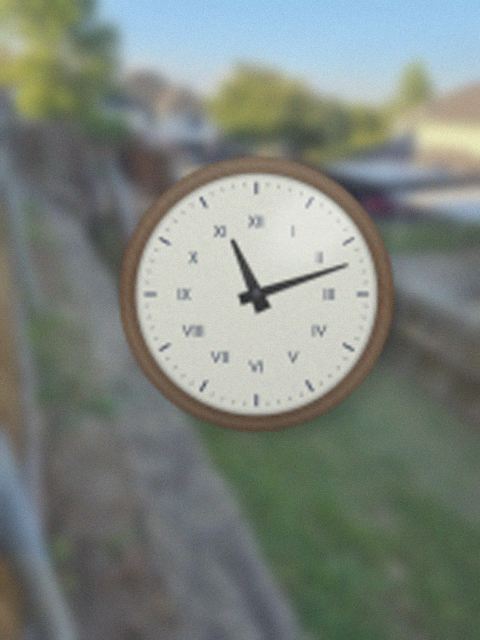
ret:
11,12
